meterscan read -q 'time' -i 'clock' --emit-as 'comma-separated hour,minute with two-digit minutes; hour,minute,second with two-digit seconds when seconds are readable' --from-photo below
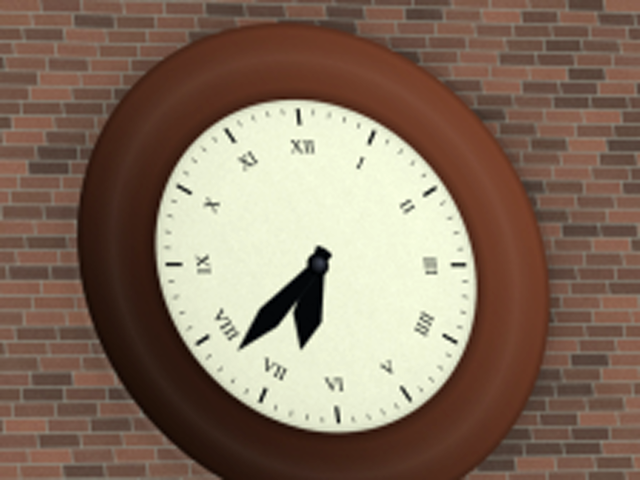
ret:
6,38
